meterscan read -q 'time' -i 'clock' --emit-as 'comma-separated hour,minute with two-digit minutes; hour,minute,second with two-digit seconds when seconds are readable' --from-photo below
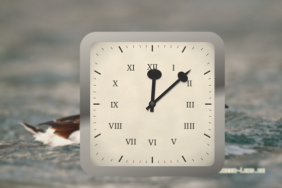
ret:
12,08
